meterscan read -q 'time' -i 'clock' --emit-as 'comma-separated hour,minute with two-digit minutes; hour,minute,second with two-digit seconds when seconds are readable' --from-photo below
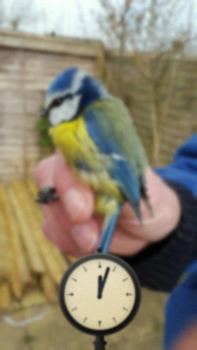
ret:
12,03
